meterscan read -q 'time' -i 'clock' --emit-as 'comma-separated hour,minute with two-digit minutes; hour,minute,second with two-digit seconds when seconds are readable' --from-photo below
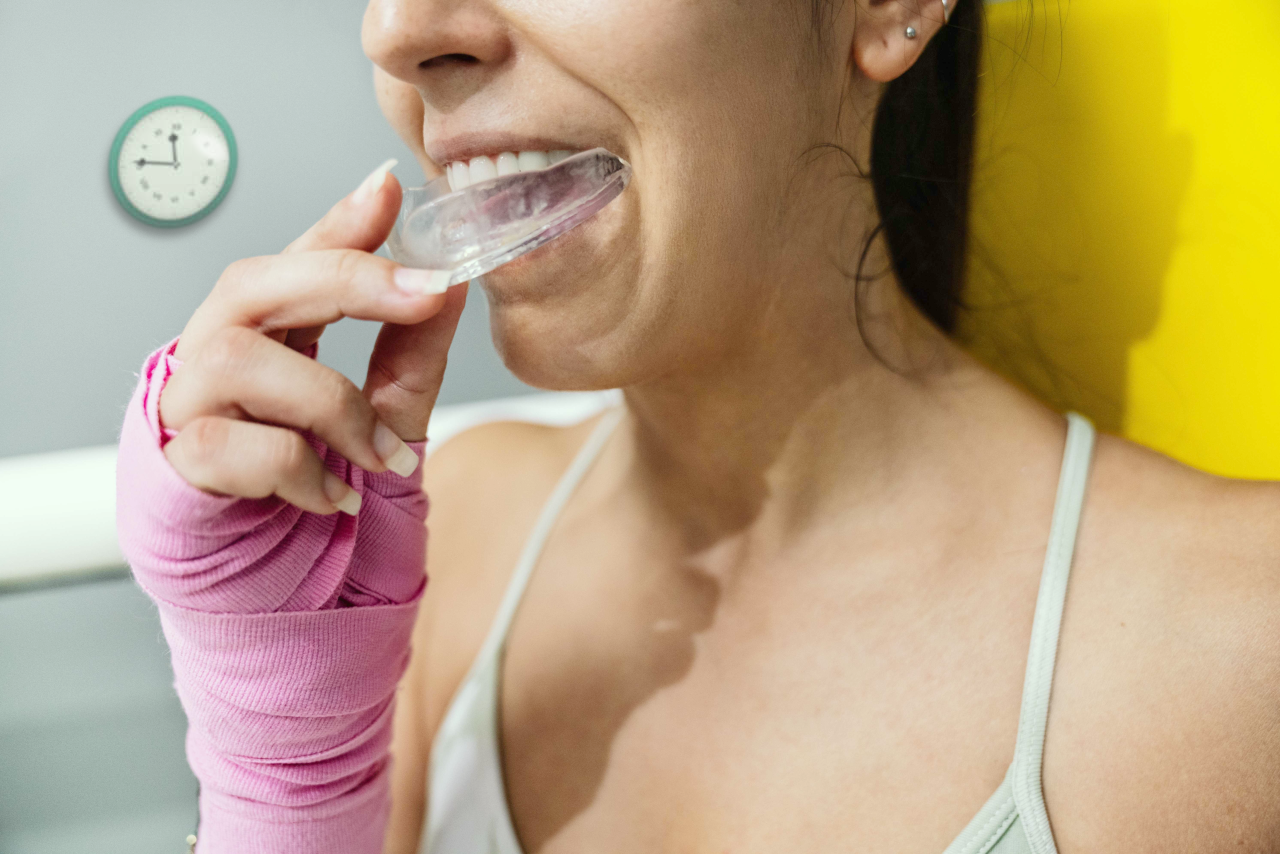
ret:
11,46
